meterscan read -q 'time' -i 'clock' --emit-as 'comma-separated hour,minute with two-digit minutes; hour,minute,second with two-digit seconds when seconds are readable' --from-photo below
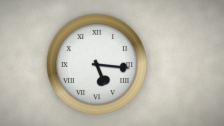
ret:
5,16
